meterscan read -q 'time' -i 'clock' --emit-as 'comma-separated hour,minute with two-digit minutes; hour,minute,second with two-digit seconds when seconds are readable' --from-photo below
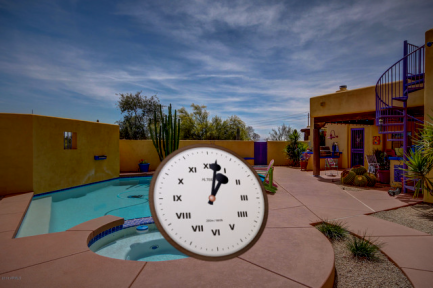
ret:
1,02
